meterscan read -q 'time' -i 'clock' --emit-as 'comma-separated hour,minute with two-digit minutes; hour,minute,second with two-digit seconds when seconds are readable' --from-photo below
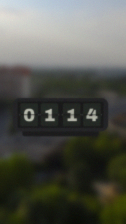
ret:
1,14
